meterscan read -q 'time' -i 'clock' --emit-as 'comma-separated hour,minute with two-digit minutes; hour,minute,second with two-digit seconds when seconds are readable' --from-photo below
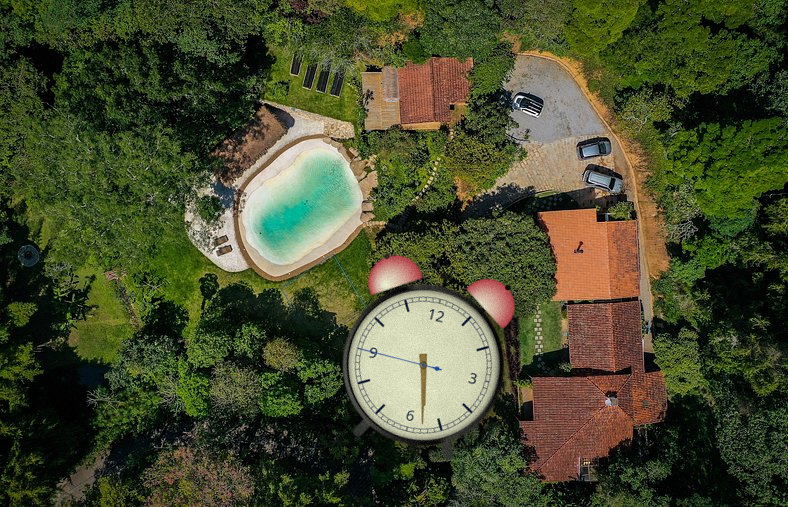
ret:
5,27,45
